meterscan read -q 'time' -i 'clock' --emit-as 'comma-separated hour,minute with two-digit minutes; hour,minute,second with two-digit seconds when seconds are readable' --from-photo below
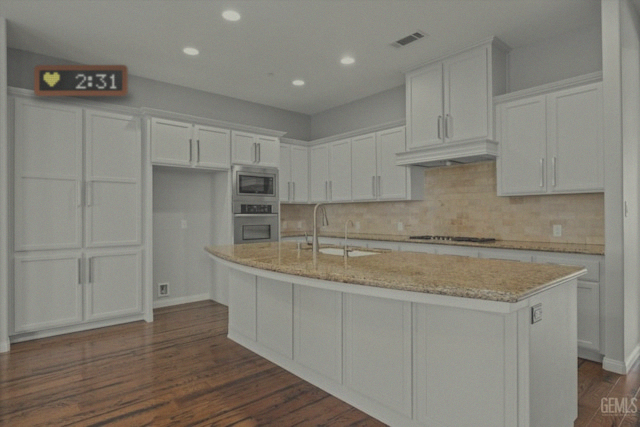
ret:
2,31
